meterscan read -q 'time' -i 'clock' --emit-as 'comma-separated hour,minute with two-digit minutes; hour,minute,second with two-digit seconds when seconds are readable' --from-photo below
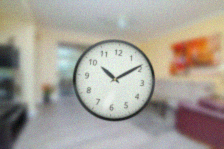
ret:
10,09
